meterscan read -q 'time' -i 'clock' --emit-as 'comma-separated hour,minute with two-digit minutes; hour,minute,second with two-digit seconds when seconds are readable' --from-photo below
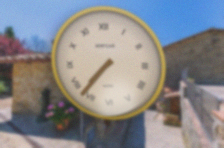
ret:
7,37
